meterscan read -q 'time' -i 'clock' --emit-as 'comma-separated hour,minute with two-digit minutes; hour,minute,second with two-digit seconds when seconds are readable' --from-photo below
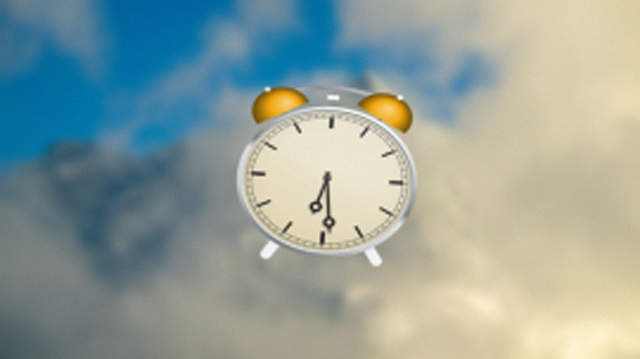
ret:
6,29
